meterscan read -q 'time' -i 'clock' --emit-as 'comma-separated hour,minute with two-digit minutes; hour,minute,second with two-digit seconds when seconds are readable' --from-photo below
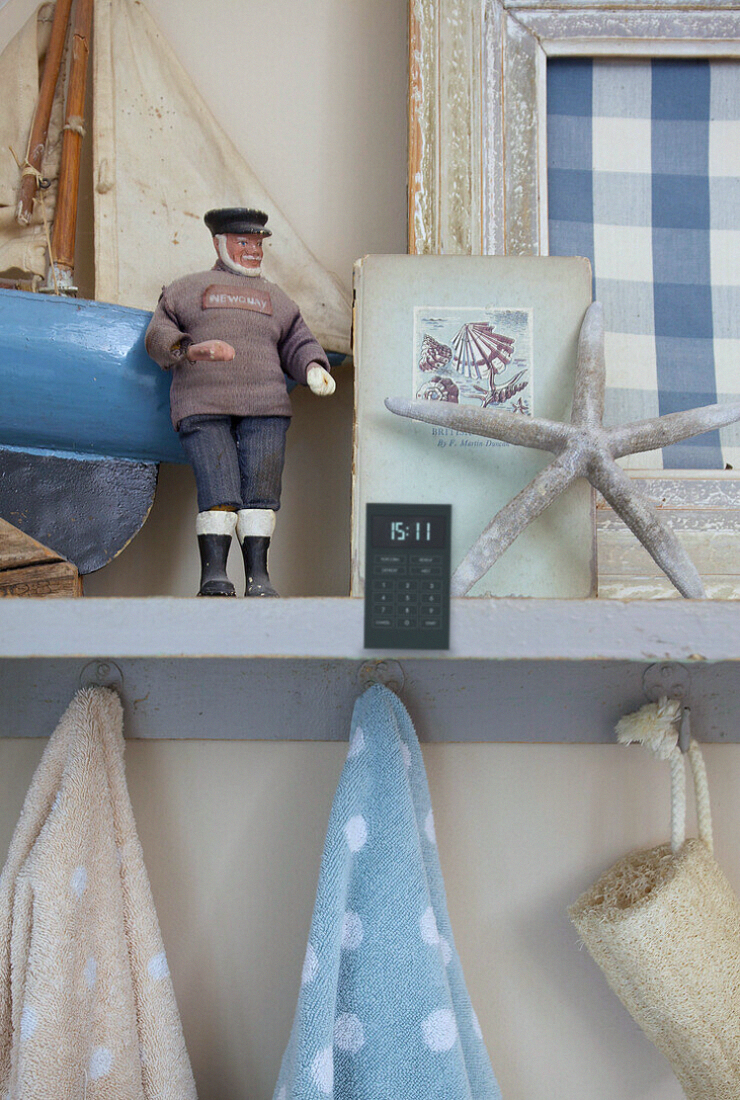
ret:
15,11
